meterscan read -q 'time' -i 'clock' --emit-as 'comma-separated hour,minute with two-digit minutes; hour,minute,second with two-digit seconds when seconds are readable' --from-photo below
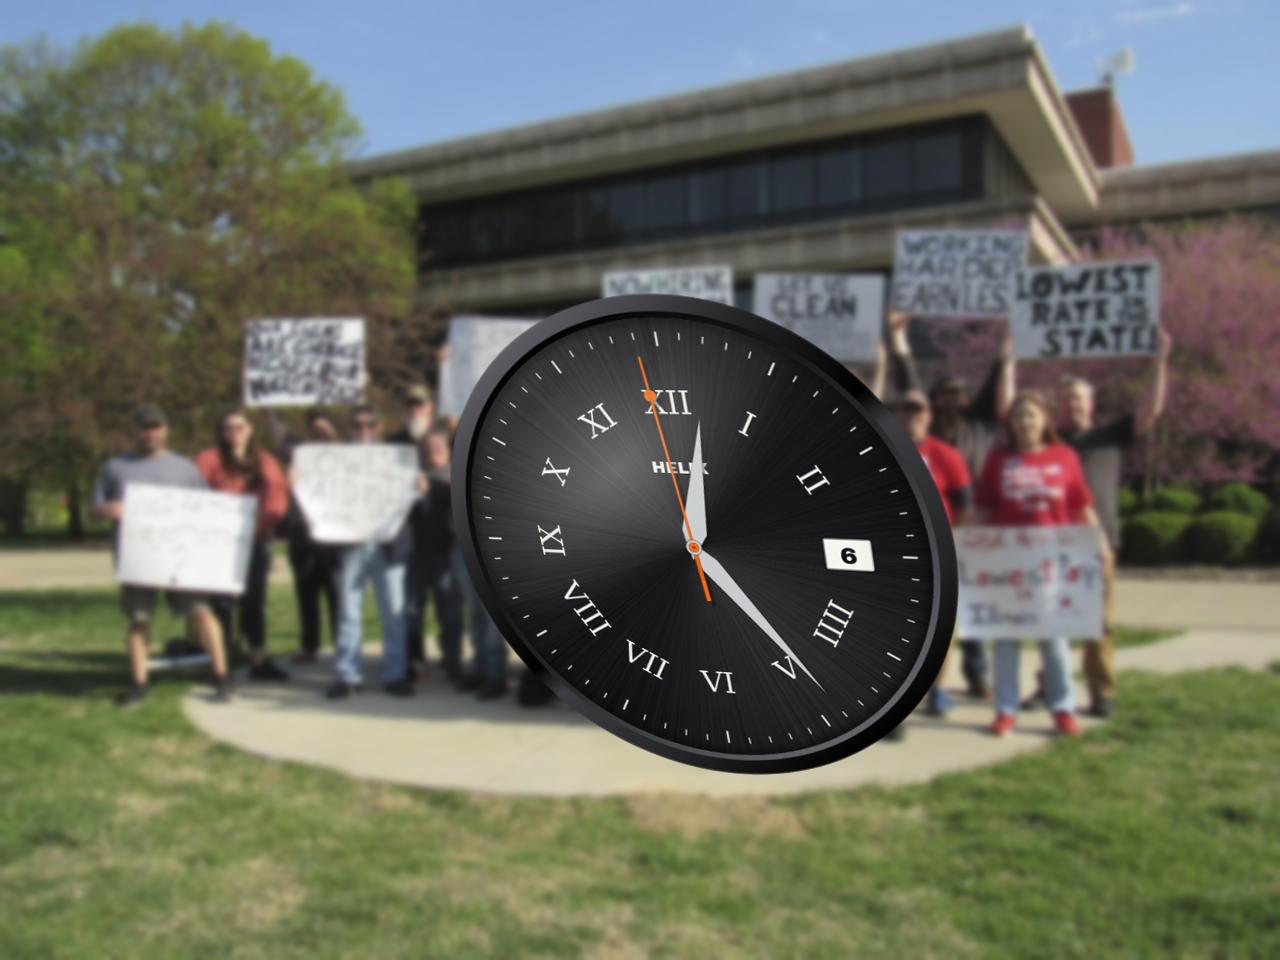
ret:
12,23,59
